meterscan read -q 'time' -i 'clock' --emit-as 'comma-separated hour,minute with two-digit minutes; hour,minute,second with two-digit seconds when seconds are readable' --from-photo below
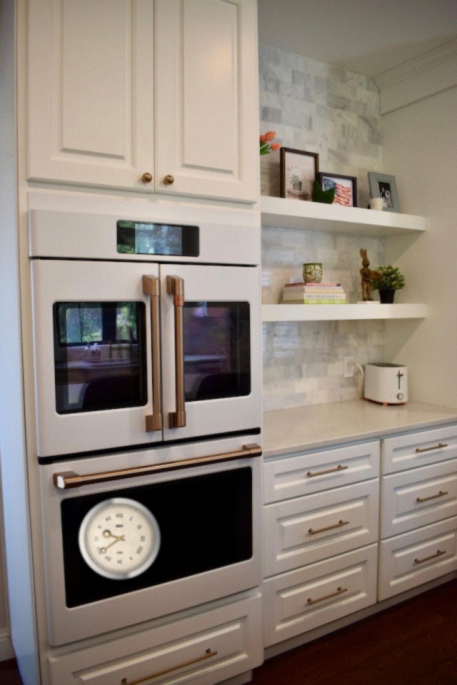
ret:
9,39
